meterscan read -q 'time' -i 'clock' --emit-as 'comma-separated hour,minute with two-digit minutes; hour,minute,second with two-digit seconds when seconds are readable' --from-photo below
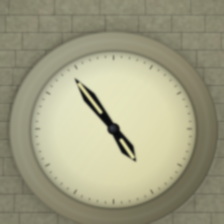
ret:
4,54
